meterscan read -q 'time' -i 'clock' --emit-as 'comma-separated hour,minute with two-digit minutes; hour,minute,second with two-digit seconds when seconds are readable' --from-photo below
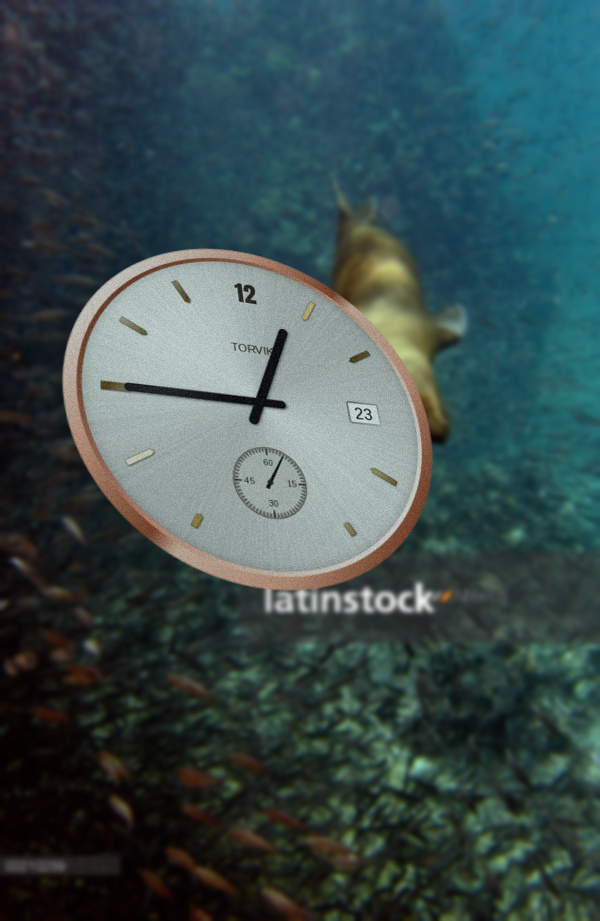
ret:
12,45,05
